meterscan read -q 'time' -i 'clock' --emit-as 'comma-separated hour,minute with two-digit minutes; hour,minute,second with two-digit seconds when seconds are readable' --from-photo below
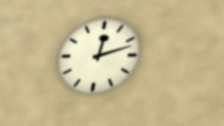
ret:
12,12
